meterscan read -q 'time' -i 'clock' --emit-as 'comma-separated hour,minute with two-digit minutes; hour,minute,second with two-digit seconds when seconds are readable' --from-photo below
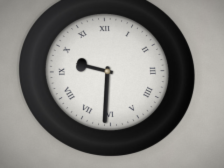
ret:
9,31
